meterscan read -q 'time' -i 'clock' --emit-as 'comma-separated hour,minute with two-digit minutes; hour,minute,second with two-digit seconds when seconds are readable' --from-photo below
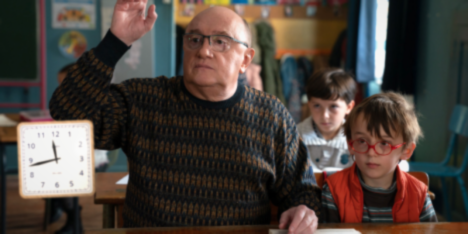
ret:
11,43
